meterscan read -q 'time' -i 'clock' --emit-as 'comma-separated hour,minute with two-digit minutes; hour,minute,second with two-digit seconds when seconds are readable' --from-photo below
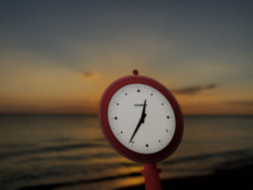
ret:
12,36
